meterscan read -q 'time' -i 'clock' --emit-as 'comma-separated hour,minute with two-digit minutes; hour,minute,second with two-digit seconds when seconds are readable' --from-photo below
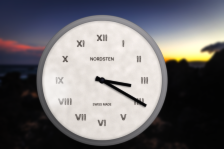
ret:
3,20
